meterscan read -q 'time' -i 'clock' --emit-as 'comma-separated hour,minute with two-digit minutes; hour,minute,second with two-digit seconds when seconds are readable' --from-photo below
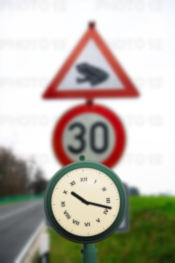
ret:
10,18
